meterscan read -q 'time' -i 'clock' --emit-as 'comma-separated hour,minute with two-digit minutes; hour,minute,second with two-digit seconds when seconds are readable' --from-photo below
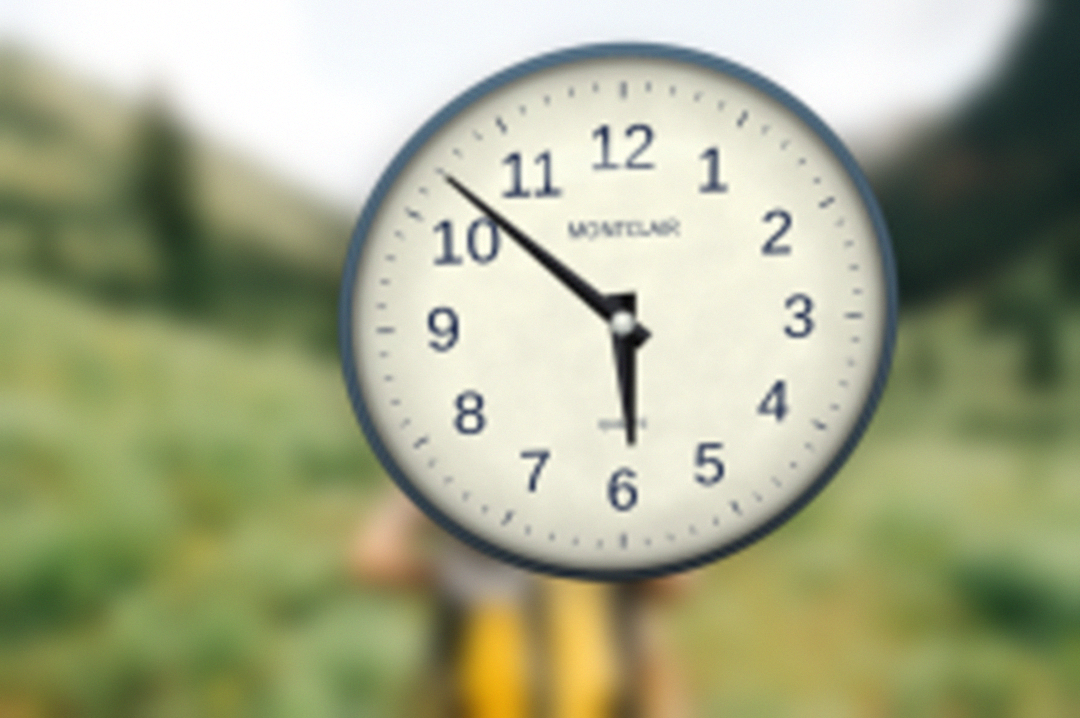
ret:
5,52
